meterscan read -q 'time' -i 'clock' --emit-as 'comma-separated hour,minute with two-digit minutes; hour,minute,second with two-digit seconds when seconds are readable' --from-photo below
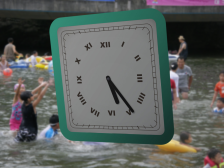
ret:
5,24
